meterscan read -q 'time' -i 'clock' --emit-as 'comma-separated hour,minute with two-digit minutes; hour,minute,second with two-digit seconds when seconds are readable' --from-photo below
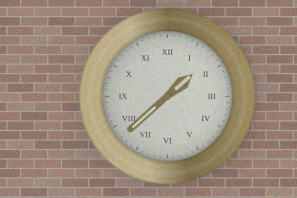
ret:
1,38
